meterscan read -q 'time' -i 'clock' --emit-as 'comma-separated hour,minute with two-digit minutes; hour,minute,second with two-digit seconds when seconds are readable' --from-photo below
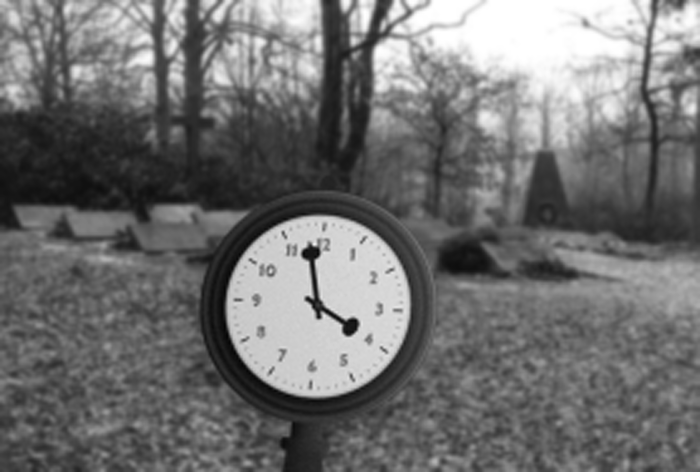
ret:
3,58
